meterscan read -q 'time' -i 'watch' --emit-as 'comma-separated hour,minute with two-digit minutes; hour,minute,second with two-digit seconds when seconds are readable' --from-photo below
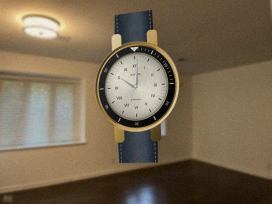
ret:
10,01
